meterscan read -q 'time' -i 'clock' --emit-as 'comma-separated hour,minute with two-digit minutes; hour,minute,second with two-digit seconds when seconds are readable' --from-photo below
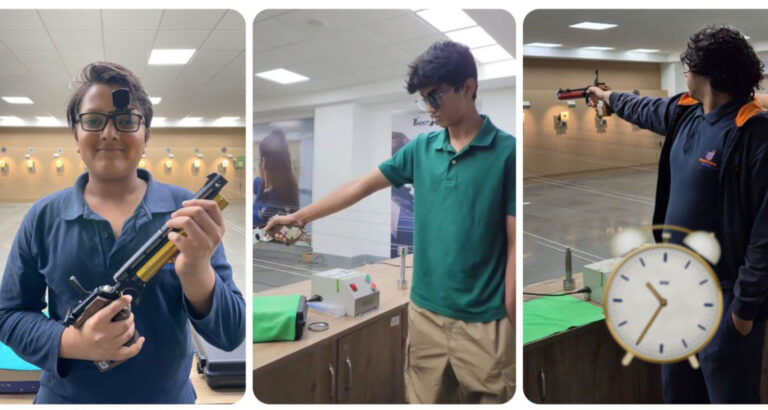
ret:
10,35
